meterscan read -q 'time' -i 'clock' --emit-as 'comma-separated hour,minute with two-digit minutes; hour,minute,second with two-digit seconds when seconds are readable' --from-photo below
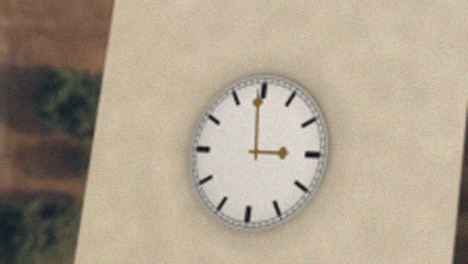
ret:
2,59
